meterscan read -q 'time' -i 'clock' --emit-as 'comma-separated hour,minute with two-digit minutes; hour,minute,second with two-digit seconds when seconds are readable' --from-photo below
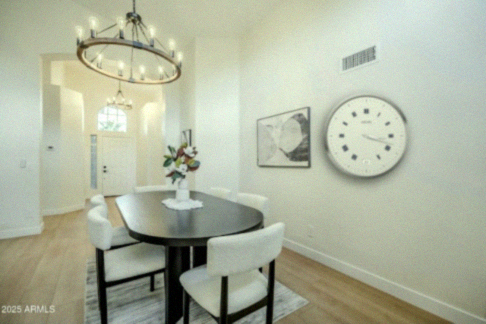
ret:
3,18
